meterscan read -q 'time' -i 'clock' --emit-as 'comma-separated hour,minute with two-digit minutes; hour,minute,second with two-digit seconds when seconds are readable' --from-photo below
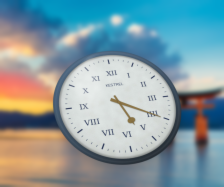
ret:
5,20
